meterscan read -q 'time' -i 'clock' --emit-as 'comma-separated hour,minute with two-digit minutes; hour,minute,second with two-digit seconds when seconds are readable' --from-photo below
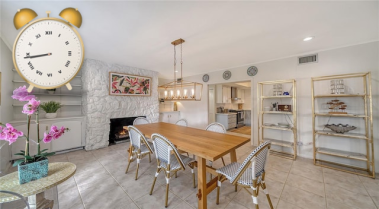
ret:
8,44
